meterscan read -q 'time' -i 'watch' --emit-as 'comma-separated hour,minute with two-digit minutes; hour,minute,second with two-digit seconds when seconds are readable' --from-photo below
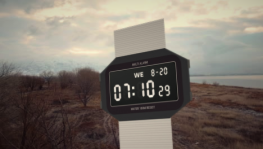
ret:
7,10,29
